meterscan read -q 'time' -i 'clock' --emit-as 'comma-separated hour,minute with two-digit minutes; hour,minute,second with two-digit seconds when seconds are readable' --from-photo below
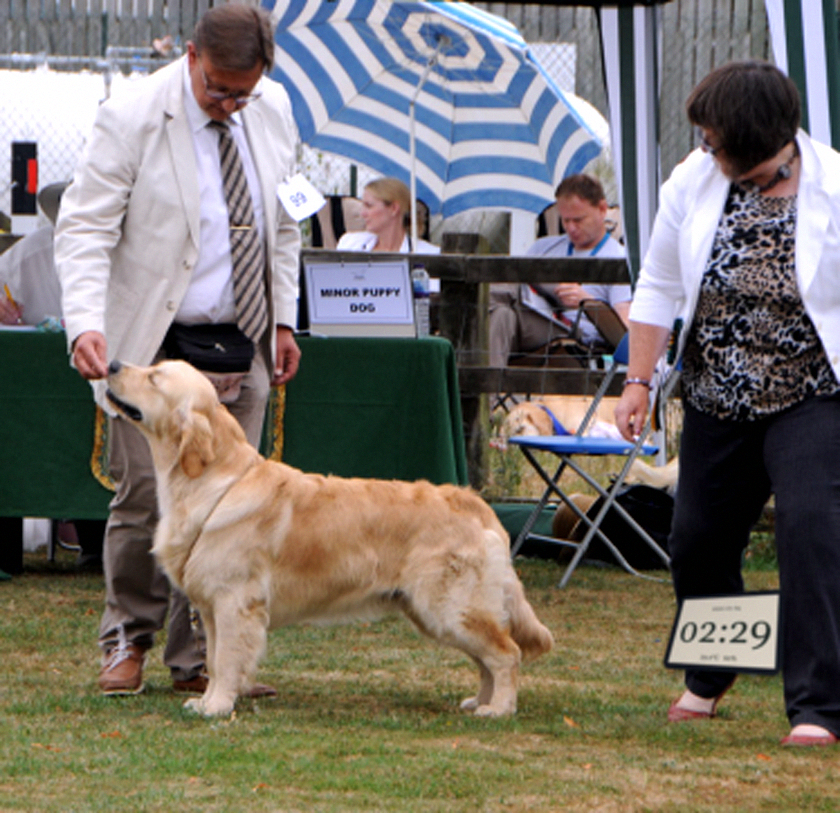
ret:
2,29
